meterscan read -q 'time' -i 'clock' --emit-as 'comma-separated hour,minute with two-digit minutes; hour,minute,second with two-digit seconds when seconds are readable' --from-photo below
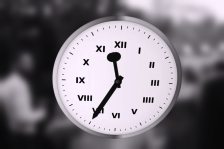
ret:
11,35
